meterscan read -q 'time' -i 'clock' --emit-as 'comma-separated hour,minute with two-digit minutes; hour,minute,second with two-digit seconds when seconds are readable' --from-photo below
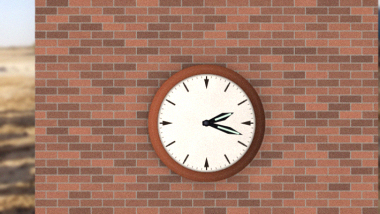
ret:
2,18
